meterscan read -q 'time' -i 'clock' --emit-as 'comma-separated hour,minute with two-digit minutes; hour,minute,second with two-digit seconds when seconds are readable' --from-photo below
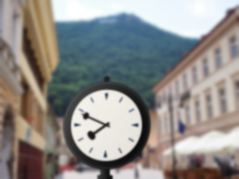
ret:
7,49
